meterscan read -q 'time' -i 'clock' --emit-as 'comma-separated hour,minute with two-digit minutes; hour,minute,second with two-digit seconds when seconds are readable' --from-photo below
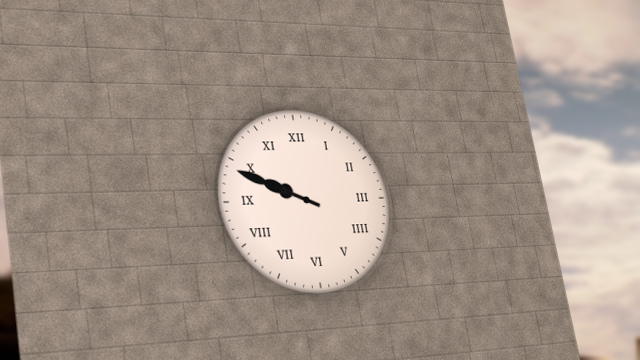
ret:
9,49
